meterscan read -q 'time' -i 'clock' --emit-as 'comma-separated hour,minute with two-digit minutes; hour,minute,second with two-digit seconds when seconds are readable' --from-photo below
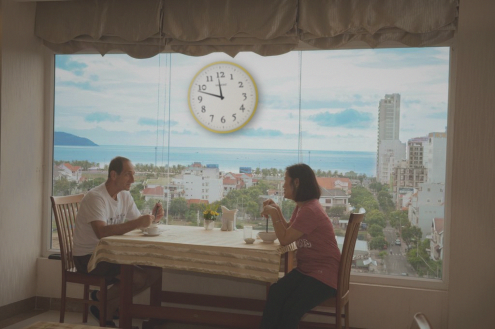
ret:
11,48
